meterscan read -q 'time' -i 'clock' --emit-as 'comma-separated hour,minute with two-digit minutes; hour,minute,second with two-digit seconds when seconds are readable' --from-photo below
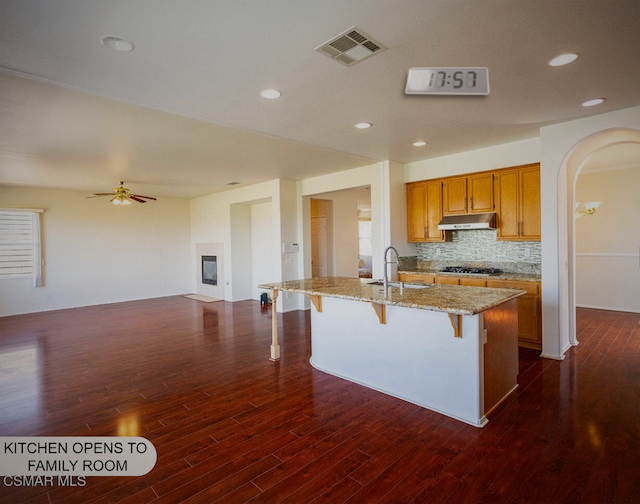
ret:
17,57
